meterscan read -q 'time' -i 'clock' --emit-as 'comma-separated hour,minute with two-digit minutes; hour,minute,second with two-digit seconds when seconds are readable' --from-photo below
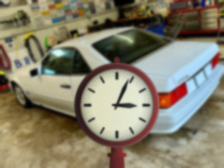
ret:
3,04
